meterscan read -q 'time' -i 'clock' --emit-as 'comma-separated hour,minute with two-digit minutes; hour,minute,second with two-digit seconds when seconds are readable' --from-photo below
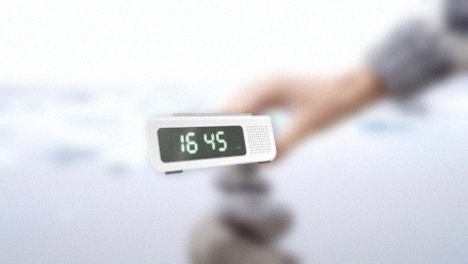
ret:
16,45
